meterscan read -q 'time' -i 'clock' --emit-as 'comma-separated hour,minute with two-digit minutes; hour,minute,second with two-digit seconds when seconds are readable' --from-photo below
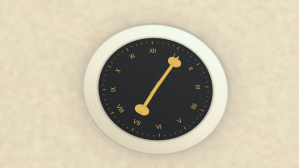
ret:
7,06
